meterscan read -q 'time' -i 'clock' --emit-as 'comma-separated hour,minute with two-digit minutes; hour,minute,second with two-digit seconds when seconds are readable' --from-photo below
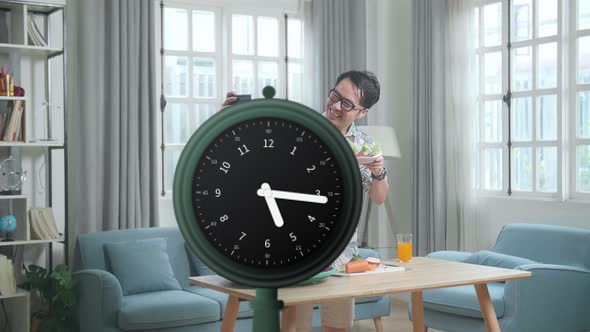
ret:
5,16
